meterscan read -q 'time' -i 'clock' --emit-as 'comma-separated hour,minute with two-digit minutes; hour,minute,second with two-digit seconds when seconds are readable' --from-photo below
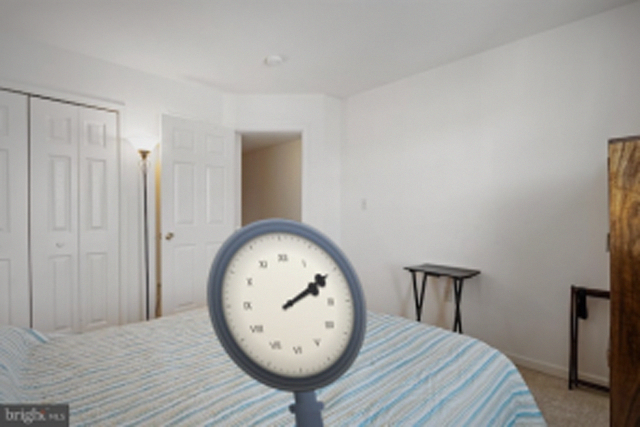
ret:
2,10
